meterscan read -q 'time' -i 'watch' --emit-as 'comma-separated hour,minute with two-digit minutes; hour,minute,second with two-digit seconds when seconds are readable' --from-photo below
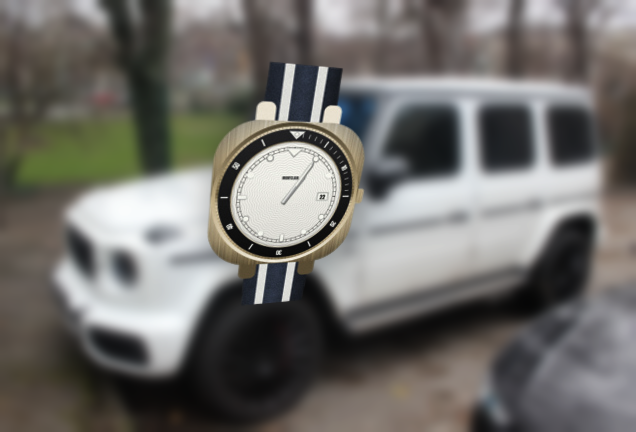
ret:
1,05
